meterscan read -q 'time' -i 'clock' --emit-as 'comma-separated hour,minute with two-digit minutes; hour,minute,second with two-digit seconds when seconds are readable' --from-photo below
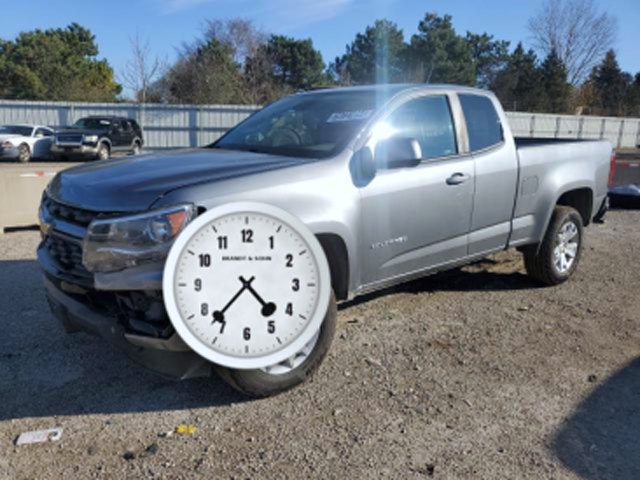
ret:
4,37
